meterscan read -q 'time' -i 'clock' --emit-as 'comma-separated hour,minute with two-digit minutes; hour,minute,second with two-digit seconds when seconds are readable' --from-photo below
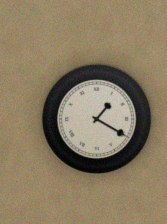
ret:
1,20
